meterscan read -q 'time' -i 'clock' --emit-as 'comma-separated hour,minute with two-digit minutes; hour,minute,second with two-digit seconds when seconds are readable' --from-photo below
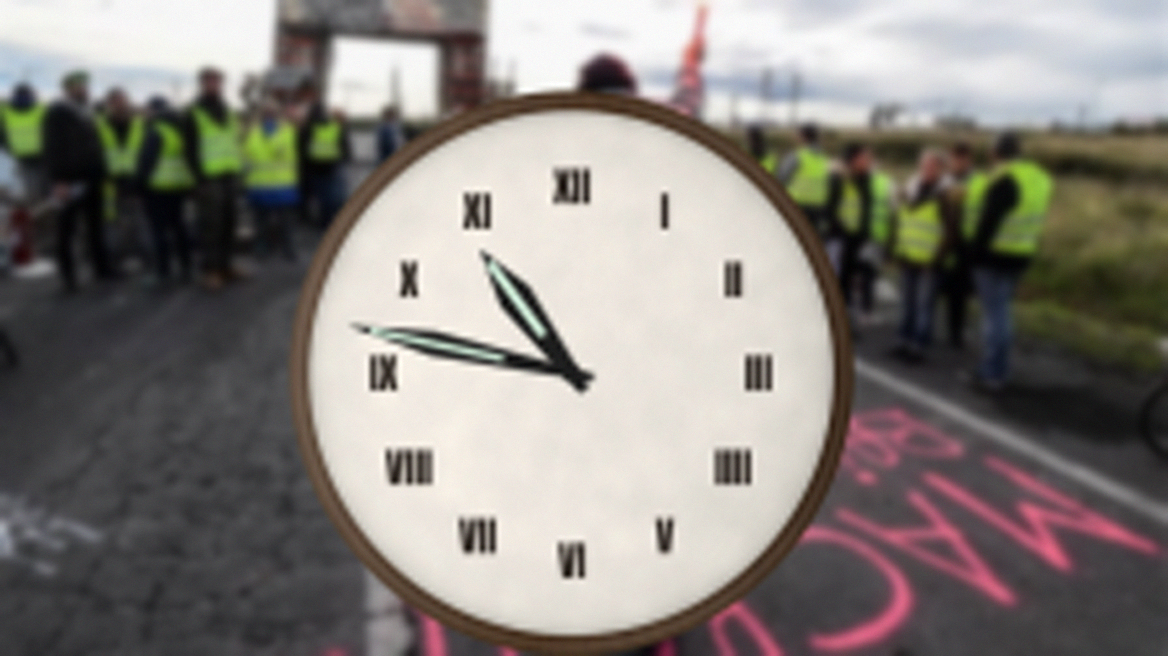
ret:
10,47
